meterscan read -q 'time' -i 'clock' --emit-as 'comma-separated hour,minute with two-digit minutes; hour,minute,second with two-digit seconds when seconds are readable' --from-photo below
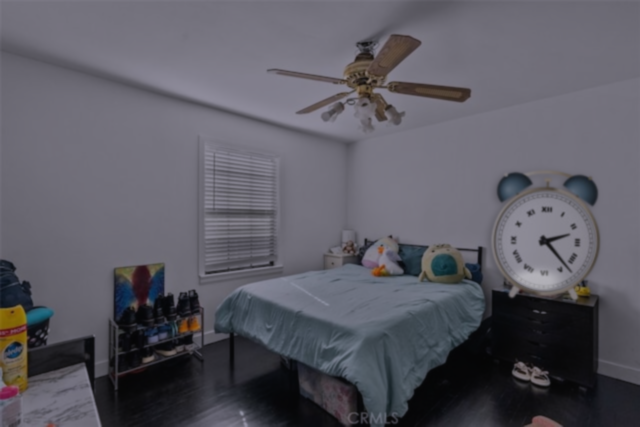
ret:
2,23
